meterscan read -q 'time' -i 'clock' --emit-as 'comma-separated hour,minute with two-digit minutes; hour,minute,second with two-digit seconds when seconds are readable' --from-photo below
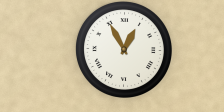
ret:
12,55
